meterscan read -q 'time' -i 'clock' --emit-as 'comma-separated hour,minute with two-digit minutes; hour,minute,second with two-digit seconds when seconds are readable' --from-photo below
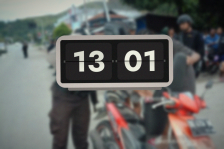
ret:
13,01
